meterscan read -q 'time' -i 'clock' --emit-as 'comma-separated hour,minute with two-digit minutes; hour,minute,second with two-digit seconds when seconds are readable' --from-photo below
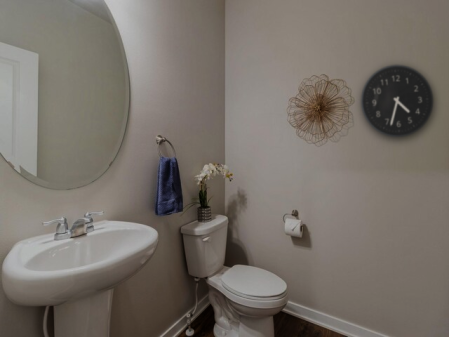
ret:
4,33
